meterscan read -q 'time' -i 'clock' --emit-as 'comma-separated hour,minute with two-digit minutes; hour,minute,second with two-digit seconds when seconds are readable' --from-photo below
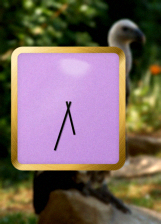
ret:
5,33
